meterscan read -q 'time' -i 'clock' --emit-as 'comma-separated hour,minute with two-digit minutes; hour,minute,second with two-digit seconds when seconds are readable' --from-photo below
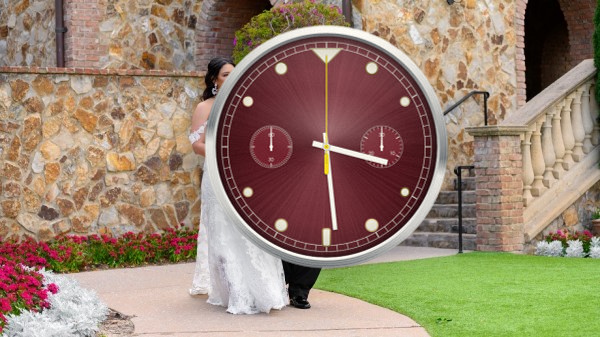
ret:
3,29
